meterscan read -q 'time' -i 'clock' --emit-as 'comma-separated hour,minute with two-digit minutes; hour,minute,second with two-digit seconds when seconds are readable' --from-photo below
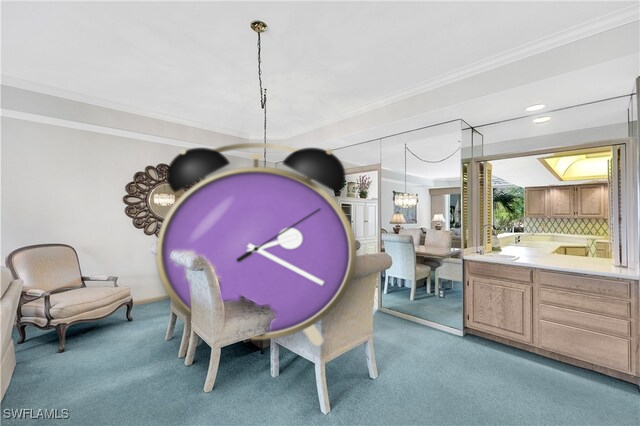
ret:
2,20,09
